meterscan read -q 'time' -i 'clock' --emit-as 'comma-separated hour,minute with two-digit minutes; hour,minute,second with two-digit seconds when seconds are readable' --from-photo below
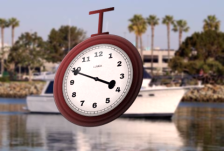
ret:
3,49
